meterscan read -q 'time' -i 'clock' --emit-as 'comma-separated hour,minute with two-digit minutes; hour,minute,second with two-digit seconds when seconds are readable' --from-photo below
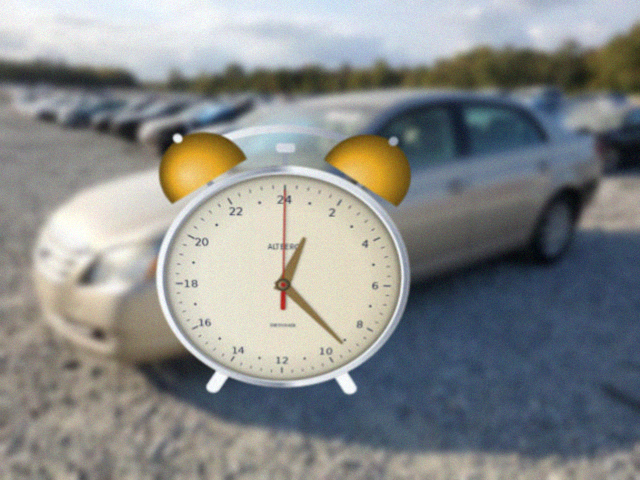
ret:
1,23,00
